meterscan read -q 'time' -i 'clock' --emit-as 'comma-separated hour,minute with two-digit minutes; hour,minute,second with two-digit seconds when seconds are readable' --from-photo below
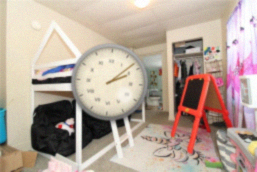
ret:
2,08
